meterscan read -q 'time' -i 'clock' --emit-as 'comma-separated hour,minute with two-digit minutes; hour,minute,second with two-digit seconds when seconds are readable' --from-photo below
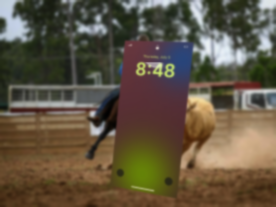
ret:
8,48
